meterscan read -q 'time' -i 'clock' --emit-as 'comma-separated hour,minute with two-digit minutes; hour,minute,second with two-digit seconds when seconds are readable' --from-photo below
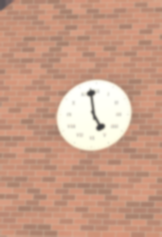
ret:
4,58
